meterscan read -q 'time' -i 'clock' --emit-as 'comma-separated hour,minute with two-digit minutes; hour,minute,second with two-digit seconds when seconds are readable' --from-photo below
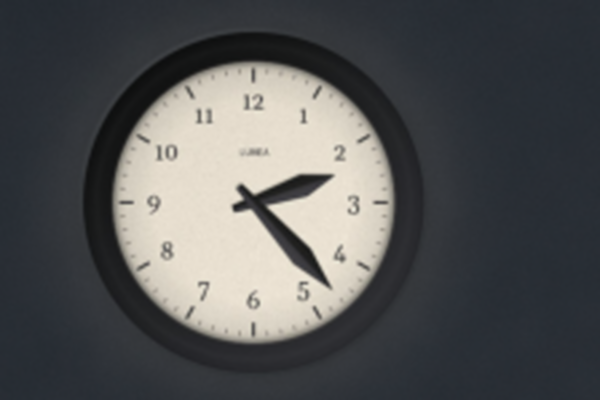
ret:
2,23
